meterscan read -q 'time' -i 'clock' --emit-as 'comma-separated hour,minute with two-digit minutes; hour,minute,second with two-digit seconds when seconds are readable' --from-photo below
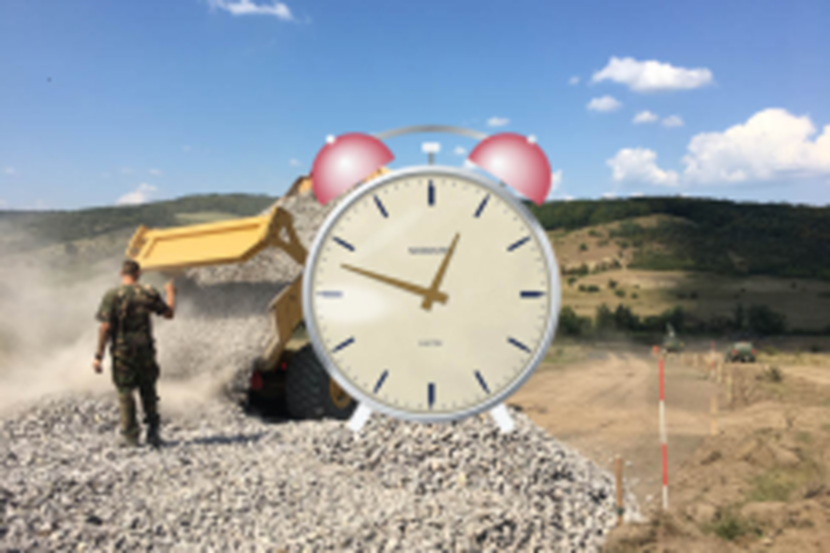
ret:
12,48
